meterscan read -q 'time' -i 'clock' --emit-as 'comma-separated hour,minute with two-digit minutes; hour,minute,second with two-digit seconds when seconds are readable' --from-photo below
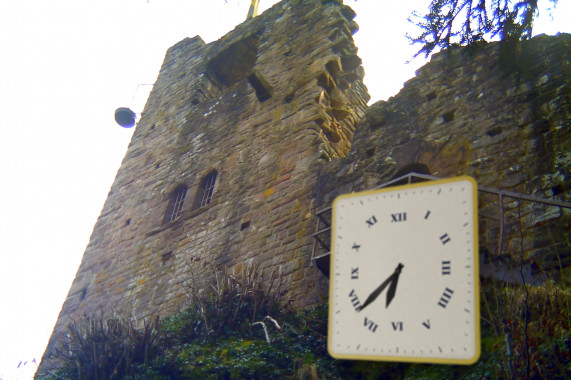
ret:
6,38
